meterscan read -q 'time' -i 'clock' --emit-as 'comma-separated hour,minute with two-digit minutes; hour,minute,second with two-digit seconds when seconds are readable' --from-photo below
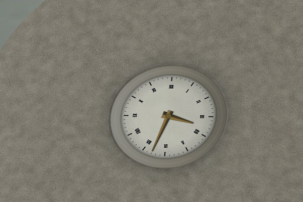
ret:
3,33
